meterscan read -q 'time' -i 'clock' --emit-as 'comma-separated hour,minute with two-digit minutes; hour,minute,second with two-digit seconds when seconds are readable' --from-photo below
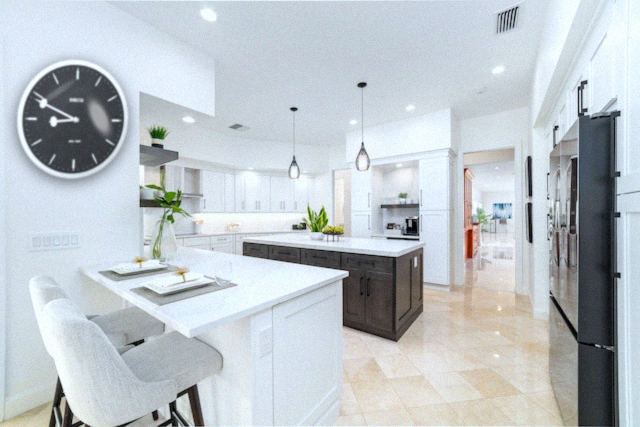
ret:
8,49
